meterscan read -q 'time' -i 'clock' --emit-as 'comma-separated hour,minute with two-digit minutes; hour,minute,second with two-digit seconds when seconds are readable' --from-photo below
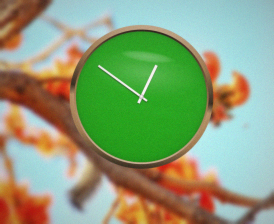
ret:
12,51
